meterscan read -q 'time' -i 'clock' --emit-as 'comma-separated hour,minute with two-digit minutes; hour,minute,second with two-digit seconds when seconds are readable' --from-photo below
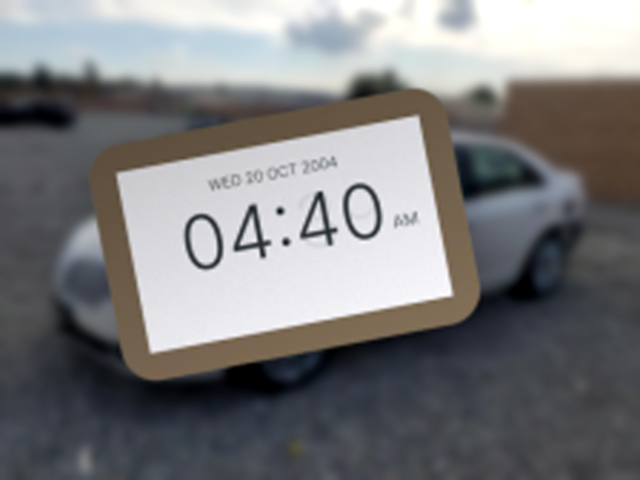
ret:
4,40
